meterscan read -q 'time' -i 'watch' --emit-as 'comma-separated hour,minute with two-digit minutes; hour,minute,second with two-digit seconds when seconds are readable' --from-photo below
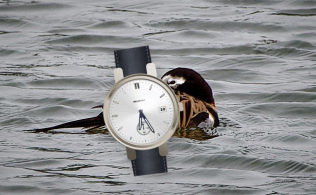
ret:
6,26
